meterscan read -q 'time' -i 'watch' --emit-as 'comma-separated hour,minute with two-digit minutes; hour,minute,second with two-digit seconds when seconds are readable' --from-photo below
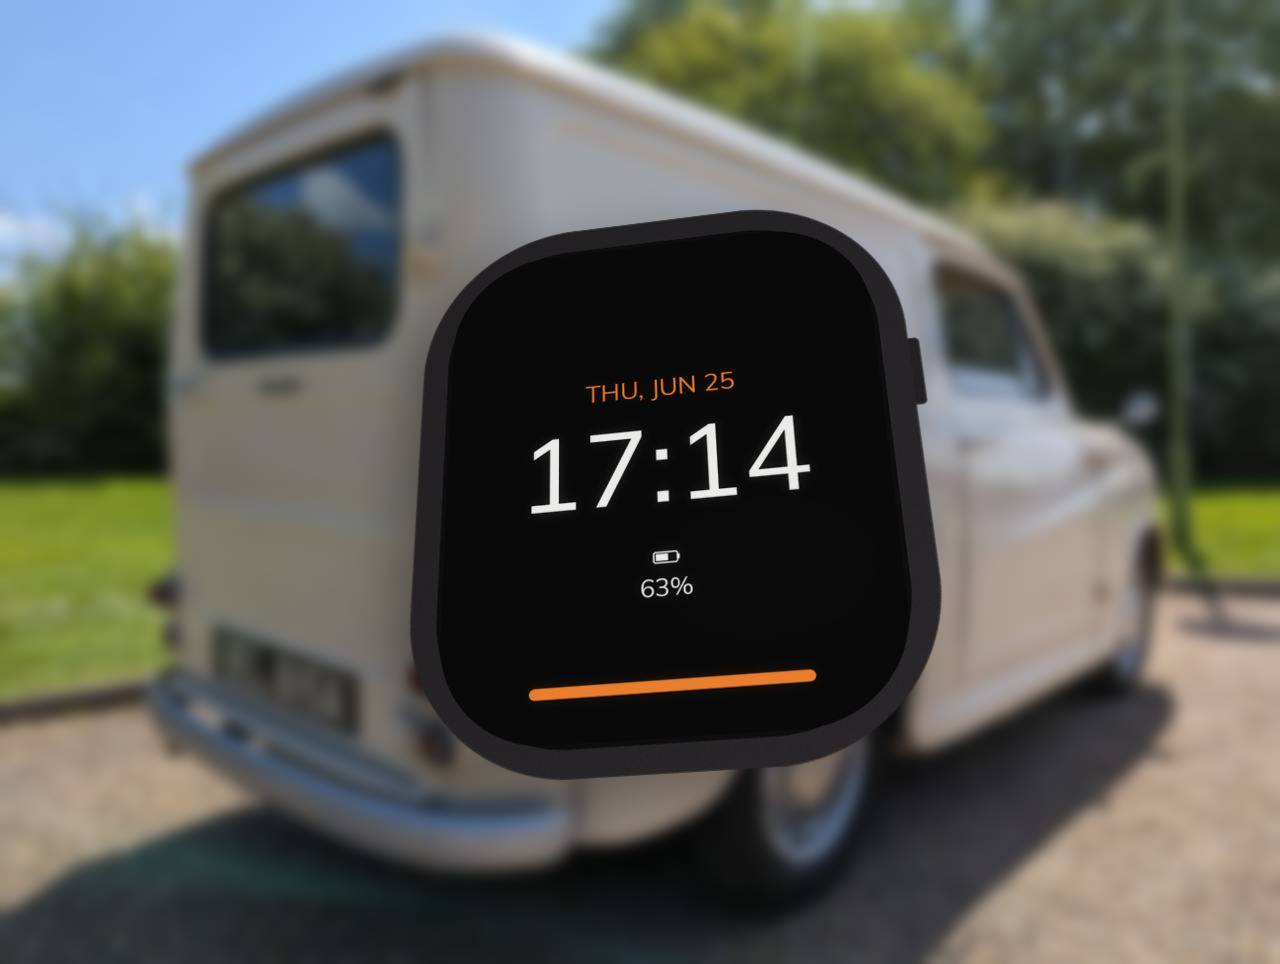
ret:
17,14
